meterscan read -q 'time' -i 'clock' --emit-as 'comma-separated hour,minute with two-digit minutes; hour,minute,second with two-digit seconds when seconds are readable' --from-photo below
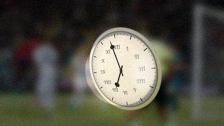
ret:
6,58
